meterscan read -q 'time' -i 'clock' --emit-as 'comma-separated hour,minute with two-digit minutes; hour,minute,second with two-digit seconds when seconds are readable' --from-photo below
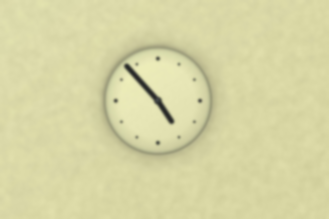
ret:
4,53
